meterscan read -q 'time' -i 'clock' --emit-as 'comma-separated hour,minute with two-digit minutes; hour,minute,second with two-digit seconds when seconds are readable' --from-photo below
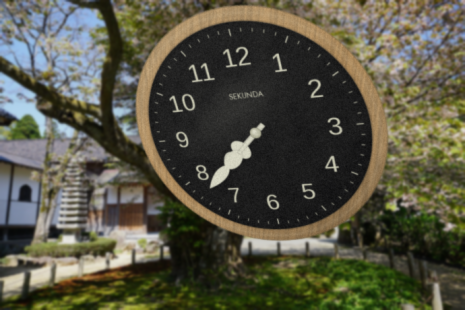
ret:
7,38
